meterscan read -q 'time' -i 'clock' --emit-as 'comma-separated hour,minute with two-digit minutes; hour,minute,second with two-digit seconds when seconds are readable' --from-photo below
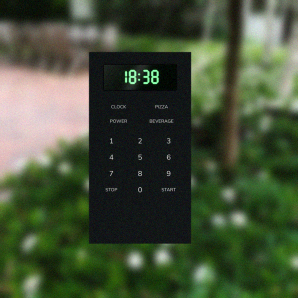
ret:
18,38
